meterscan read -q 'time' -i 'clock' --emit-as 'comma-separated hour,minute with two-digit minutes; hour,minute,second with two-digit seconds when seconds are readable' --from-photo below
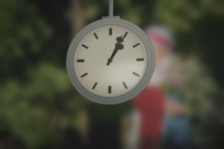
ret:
1,04
